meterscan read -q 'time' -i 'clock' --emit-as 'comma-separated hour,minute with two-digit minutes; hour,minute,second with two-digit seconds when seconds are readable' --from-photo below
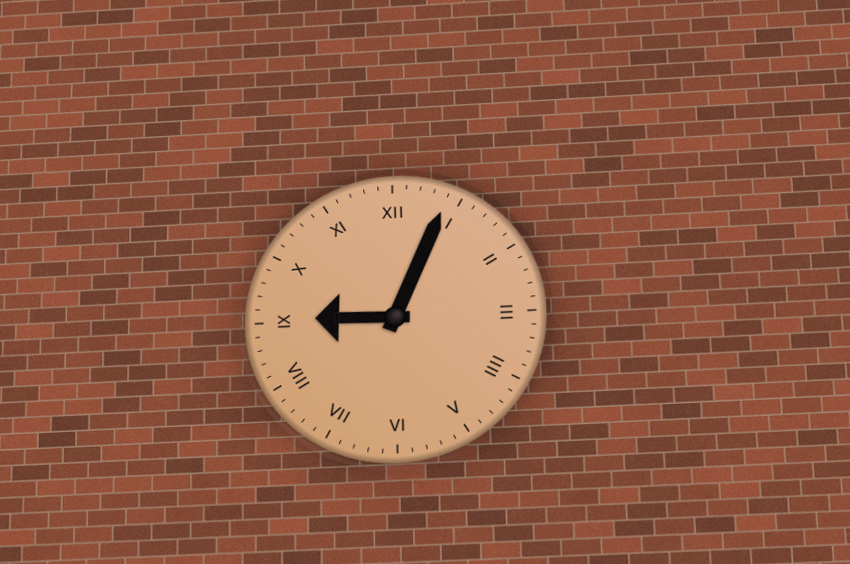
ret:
9,04
